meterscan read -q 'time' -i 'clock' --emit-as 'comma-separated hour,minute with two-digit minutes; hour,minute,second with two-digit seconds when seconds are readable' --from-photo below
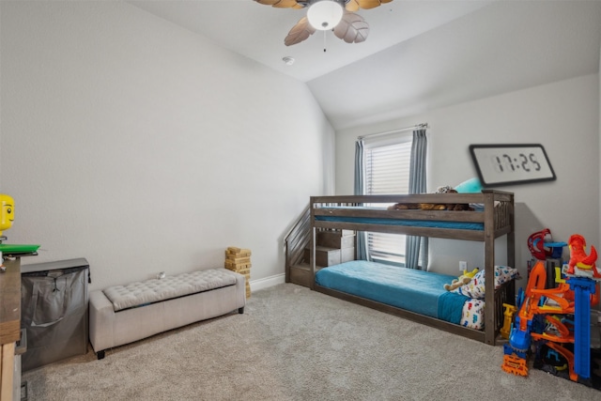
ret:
17,25
